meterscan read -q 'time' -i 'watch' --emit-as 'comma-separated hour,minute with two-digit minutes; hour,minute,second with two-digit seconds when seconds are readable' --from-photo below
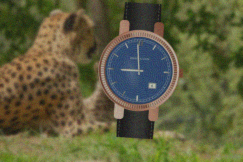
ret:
8,59
